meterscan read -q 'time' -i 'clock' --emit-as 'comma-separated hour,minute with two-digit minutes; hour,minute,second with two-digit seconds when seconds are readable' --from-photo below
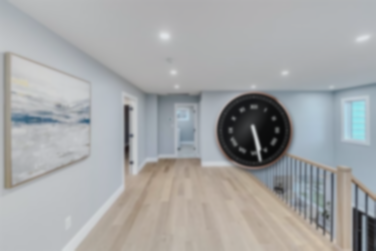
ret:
5,28
